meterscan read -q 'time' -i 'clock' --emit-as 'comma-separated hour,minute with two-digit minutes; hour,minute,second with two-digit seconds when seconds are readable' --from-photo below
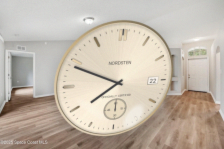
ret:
7,49
